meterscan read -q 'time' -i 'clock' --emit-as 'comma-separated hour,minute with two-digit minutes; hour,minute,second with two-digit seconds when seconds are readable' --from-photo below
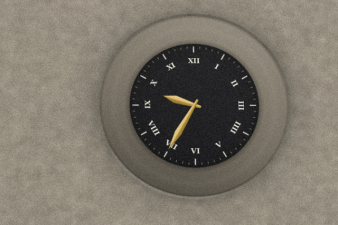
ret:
9,35
